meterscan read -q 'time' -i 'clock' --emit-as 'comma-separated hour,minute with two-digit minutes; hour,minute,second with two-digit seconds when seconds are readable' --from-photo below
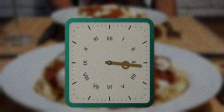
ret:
3,16
